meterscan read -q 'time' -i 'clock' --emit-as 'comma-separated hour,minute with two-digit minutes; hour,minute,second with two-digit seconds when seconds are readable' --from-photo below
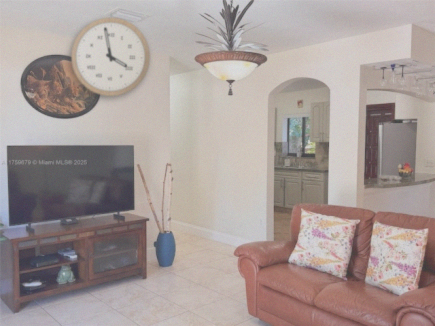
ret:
3,58
